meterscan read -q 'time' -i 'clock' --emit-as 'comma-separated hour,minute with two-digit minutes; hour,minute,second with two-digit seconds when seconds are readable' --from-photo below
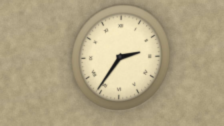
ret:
2,36
